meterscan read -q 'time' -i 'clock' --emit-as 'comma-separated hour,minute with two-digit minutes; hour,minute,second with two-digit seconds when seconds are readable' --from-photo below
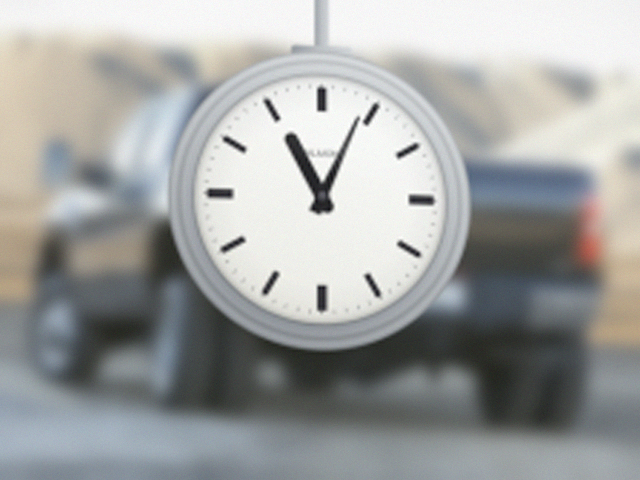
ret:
11,04
